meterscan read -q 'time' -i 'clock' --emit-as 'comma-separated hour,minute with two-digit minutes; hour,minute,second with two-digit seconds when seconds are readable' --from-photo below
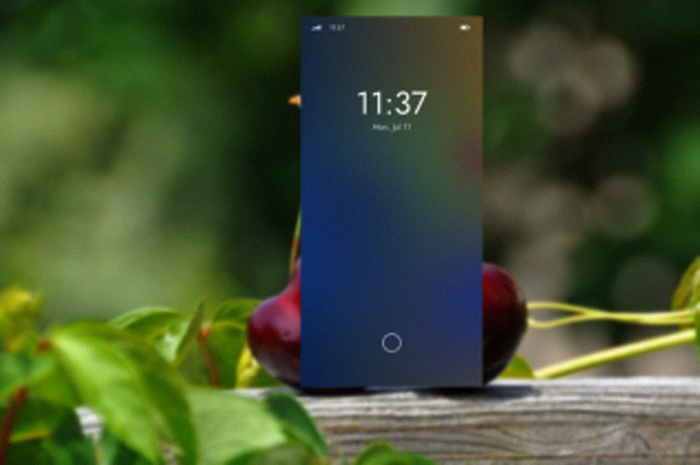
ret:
11,37
